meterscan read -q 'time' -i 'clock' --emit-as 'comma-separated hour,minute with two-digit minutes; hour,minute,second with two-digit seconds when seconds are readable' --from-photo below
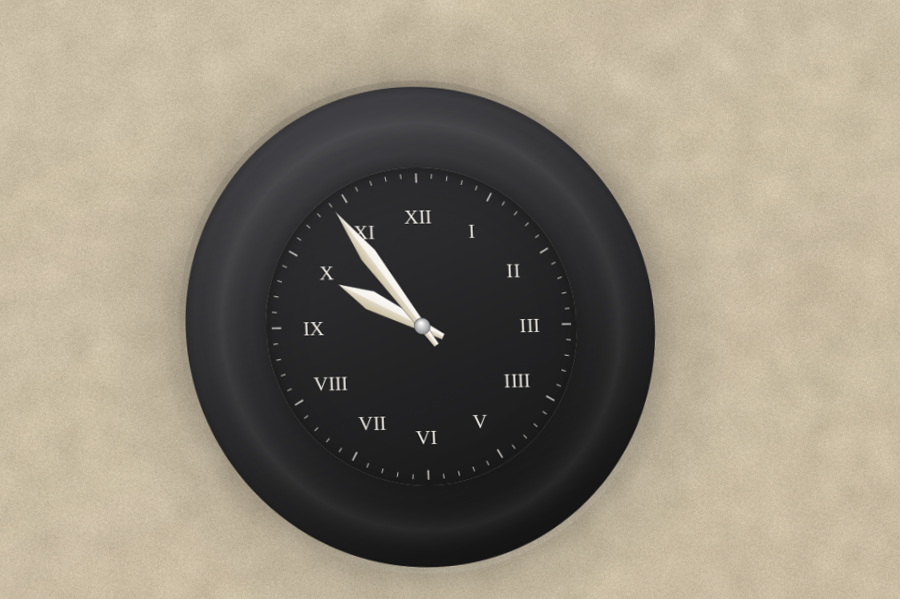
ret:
9,54
